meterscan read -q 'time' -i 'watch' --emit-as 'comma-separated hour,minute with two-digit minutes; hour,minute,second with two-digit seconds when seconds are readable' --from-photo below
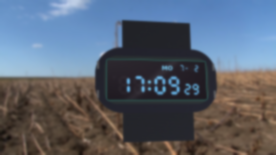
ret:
17,09,29
